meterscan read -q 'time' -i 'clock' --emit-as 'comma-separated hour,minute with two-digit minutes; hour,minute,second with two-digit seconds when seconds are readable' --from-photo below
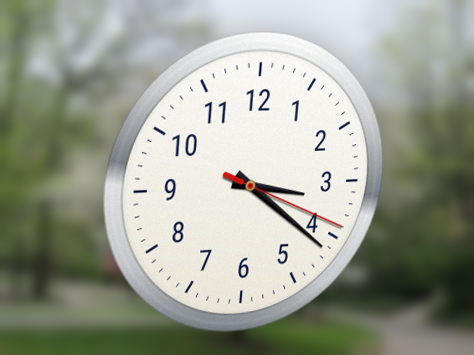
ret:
3,21,19
